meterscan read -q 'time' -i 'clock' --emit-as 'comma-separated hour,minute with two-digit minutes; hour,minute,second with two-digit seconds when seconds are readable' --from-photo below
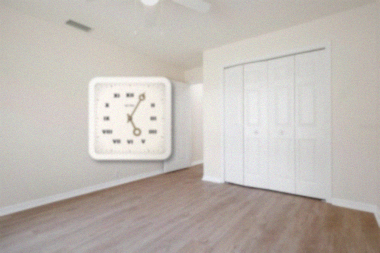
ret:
5,05
